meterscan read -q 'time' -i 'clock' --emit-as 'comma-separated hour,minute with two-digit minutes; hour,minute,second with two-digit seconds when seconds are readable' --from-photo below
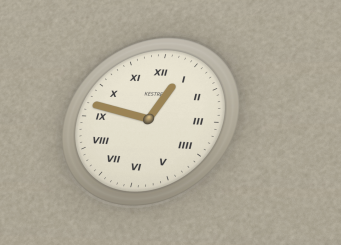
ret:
12,47
